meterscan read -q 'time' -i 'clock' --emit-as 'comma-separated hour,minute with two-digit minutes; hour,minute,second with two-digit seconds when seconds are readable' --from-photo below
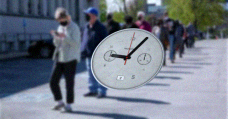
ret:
9,05
